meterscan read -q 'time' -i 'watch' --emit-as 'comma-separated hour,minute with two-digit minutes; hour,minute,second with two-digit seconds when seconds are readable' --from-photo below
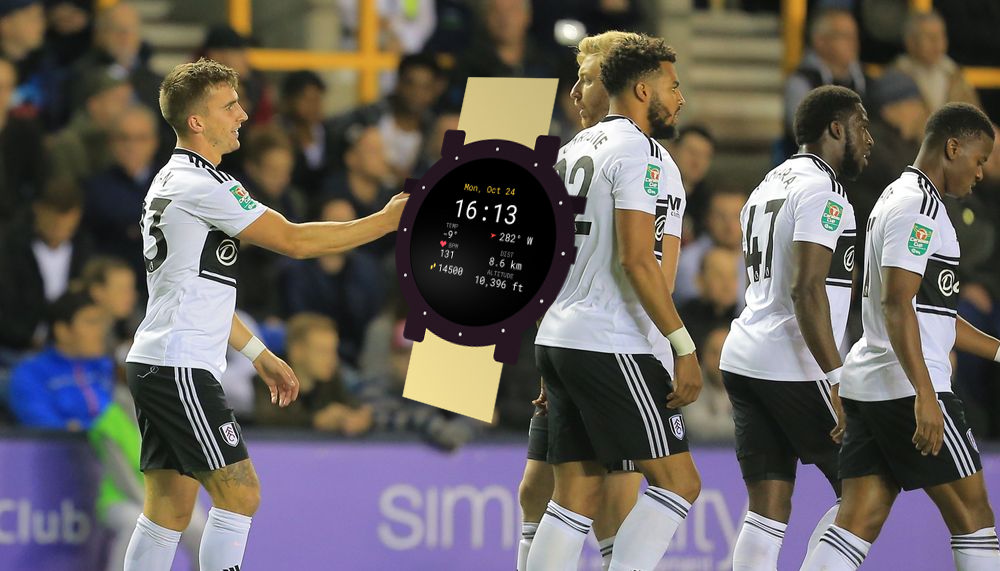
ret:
16,13
